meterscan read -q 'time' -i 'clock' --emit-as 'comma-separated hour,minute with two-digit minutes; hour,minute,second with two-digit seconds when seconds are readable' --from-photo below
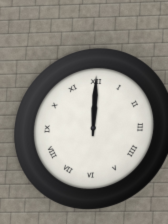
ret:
12,00
